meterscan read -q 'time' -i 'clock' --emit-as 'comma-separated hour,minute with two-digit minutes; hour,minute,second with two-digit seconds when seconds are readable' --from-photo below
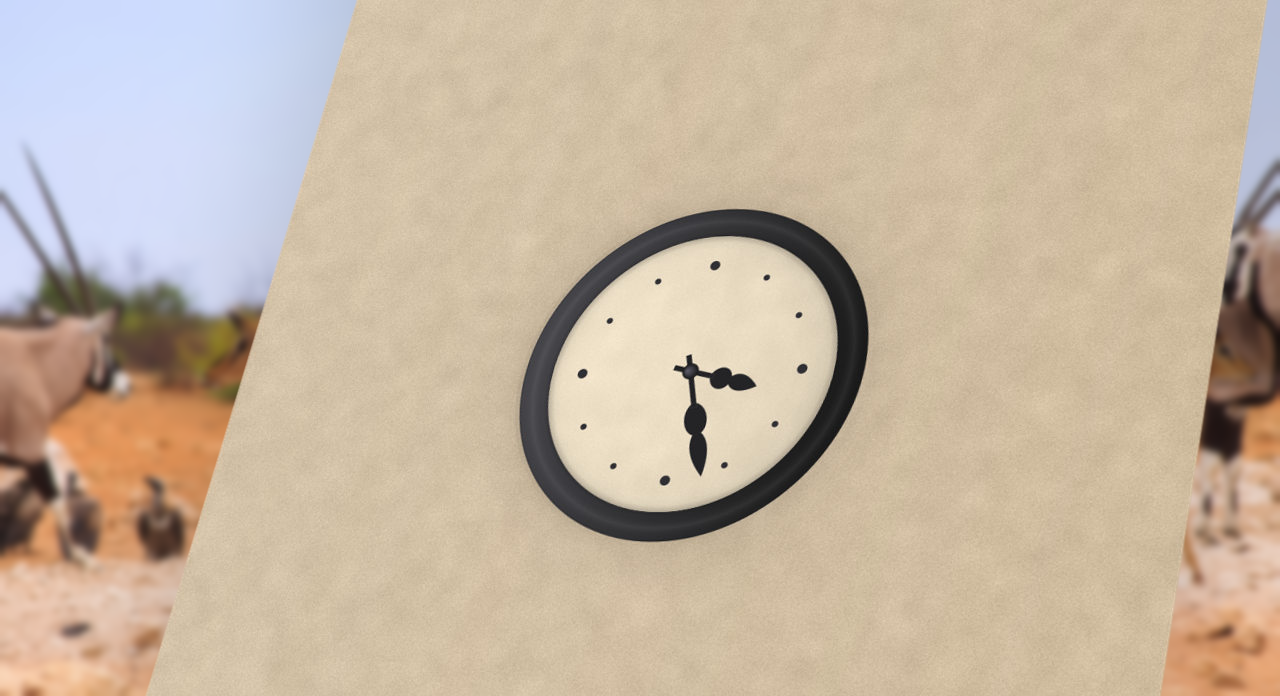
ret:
3,27
